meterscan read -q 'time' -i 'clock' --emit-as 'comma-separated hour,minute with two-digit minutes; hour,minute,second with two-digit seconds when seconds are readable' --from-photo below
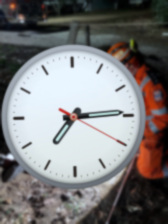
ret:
7,14,20
